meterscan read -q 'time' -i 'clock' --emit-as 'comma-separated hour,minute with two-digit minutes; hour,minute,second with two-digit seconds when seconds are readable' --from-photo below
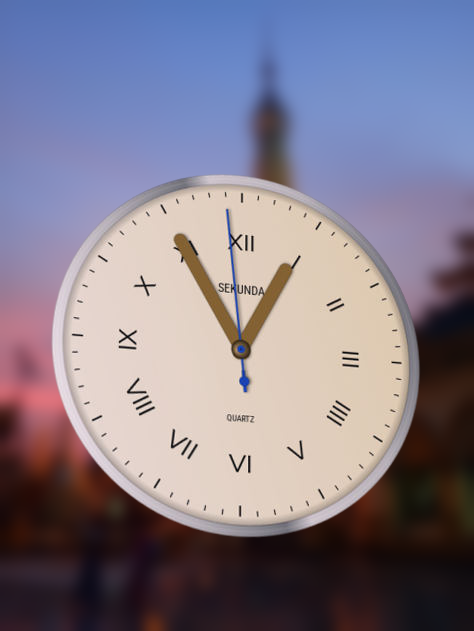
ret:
12,54,59
